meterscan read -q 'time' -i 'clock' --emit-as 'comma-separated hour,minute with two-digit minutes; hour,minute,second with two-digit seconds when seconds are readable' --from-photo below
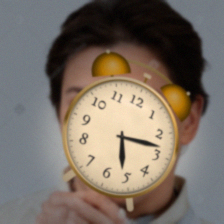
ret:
5,13
